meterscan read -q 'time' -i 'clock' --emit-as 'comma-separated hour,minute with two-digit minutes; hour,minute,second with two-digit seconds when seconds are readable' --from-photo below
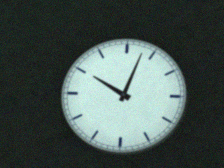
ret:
10,03
